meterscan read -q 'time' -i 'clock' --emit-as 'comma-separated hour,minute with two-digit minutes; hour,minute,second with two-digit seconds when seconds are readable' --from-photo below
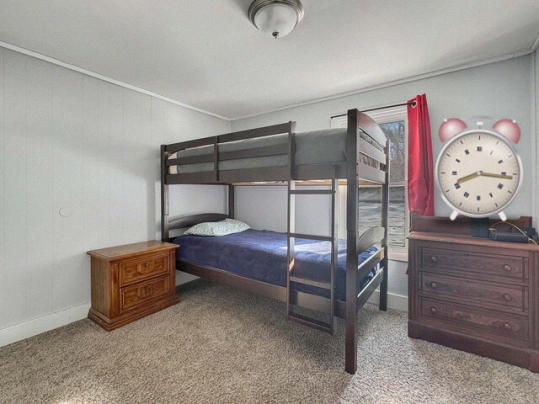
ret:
8,16
